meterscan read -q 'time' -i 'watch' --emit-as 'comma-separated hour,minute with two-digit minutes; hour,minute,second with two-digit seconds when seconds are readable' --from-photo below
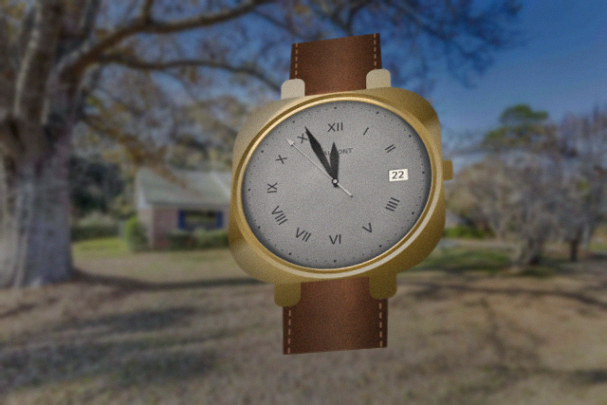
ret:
11,55,53
